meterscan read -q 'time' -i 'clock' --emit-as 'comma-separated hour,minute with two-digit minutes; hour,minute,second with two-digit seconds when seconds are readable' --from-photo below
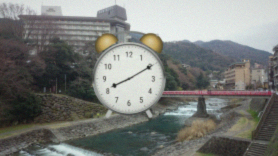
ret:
8,10
